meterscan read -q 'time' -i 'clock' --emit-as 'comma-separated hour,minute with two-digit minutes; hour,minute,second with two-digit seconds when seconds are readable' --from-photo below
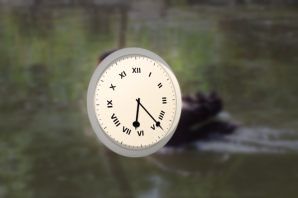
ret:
6,23
